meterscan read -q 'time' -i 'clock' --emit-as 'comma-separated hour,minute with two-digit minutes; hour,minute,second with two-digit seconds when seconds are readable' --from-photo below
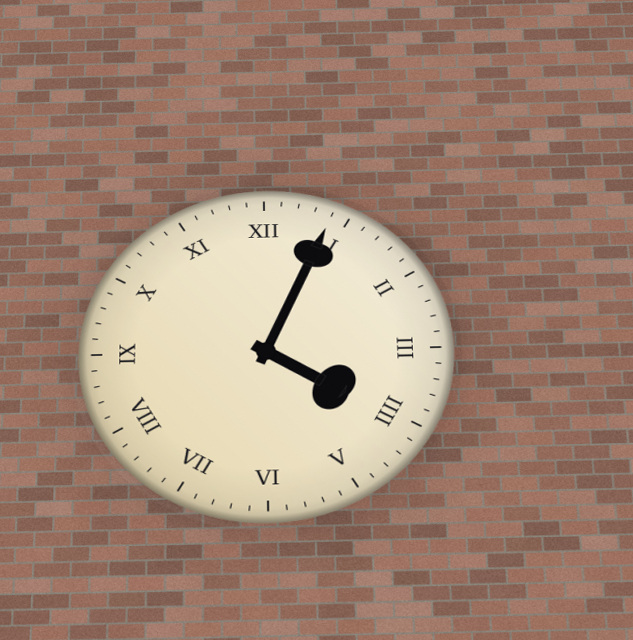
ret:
4,04
